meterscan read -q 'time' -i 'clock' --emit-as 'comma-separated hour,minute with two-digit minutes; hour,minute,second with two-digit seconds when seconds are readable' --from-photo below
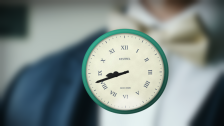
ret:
8,42
